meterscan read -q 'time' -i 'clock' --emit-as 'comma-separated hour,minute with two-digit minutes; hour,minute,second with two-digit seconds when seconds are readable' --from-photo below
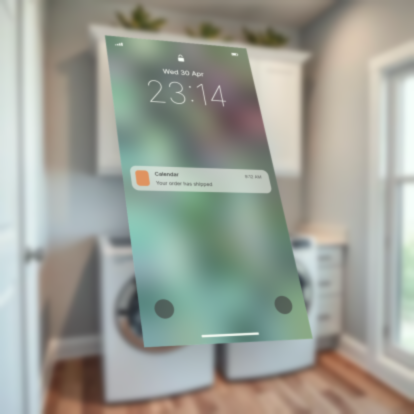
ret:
23,14
